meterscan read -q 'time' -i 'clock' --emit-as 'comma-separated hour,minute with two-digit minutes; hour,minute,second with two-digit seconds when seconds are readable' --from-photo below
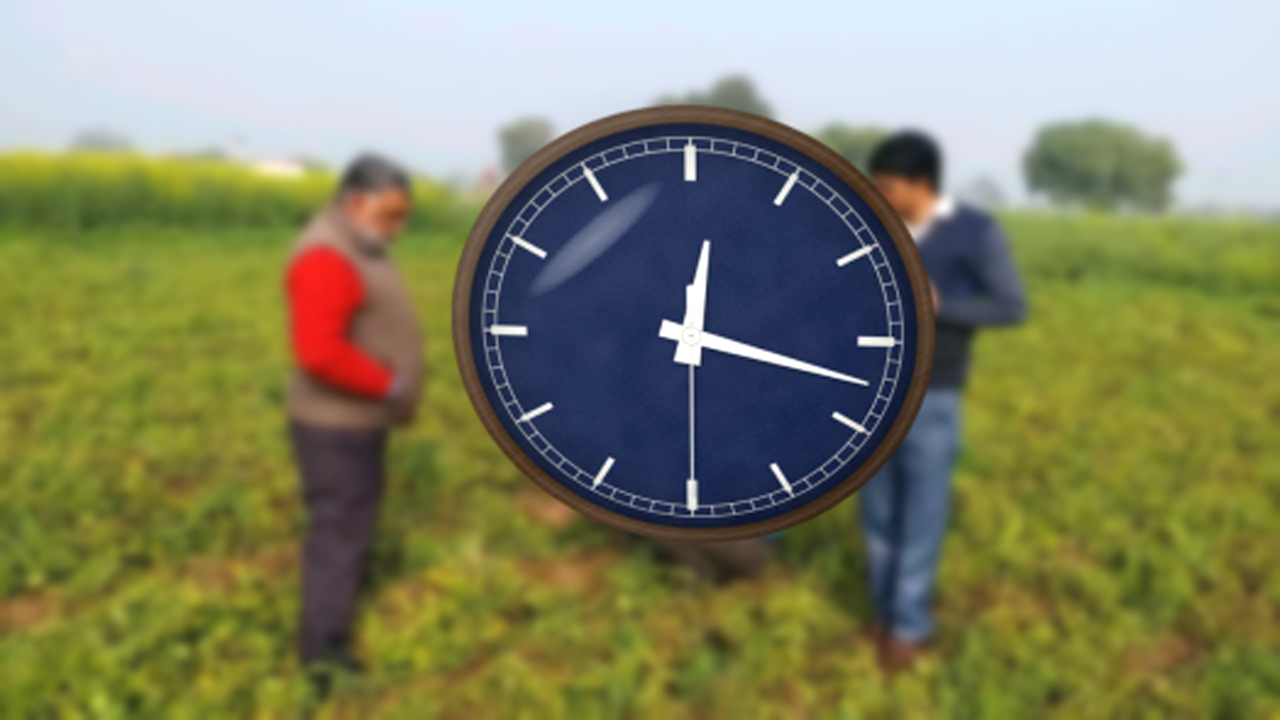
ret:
12,17,30
